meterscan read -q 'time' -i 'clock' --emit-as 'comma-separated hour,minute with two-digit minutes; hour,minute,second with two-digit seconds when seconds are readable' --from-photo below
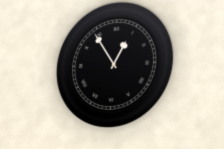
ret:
12,54
